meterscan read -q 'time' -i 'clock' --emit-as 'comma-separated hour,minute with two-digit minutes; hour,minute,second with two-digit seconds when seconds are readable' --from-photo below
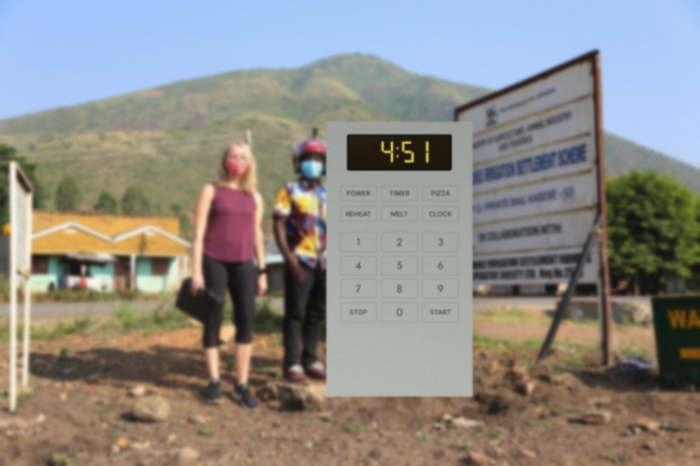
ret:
4,51
